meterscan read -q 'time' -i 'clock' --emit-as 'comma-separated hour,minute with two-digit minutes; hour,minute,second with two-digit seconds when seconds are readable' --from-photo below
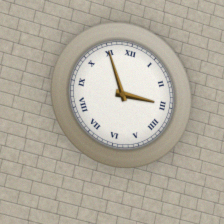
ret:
2,55
